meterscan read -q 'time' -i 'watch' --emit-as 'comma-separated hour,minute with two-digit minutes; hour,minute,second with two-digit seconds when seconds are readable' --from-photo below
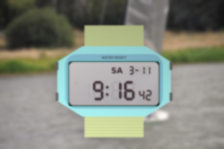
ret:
9,16,42
